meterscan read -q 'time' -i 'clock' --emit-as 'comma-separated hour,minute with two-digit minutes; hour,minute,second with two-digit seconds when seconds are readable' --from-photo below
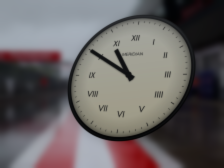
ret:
10,50
